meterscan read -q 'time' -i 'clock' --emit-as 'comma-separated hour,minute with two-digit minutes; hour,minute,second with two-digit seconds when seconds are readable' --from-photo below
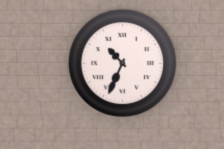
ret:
10,34
